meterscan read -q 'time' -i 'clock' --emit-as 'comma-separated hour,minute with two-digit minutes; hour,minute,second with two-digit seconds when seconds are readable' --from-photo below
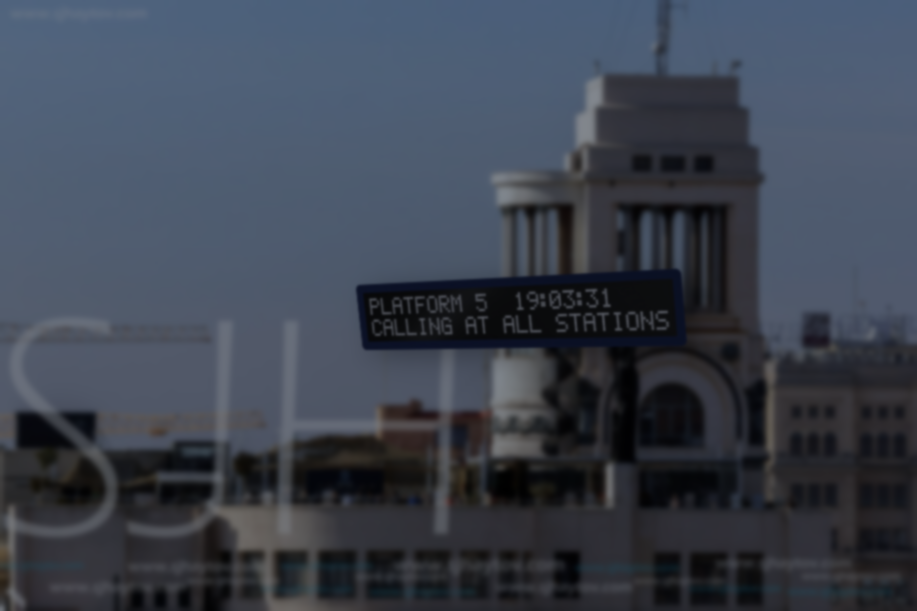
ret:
19,03,31
